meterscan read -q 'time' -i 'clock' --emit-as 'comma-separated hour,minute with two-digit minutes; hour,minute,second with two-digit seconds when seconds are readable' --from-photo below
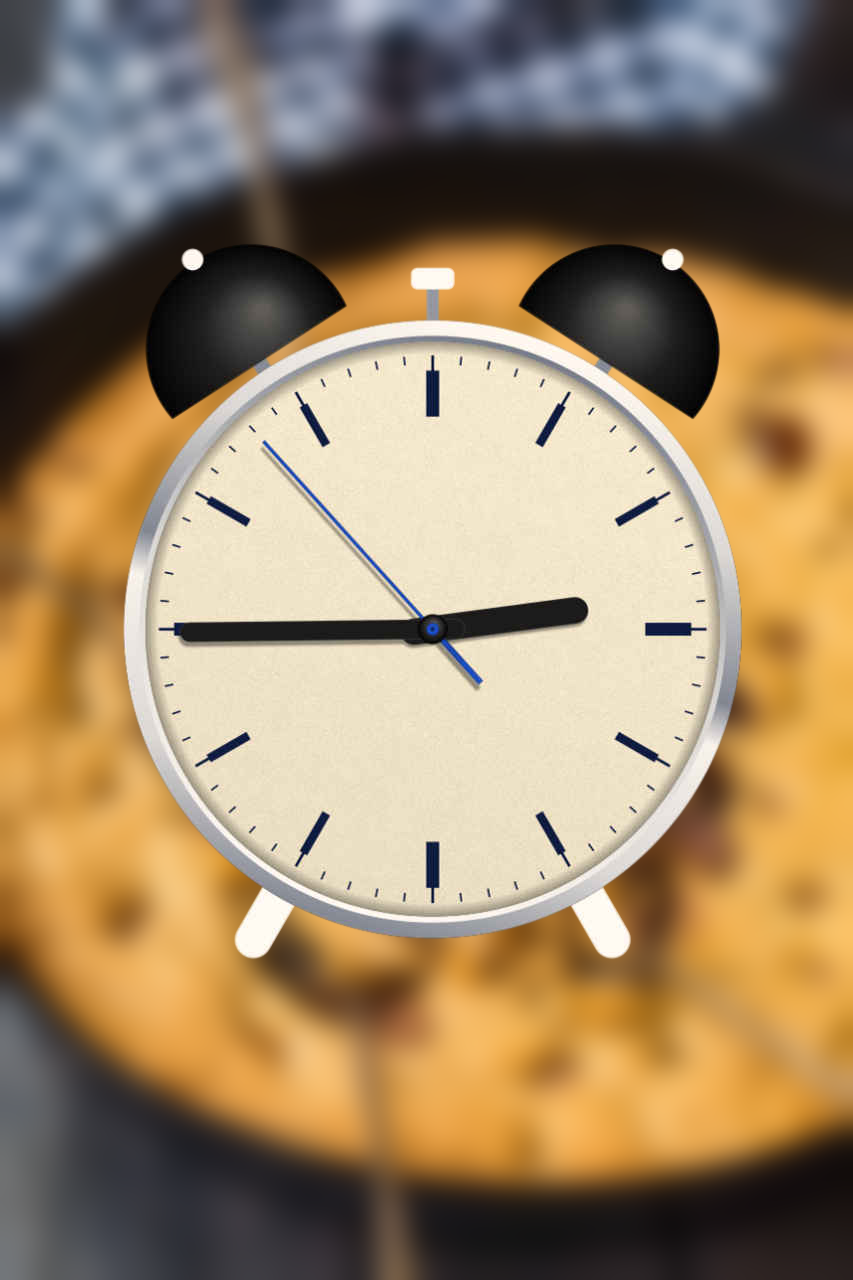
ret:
2,44,53
